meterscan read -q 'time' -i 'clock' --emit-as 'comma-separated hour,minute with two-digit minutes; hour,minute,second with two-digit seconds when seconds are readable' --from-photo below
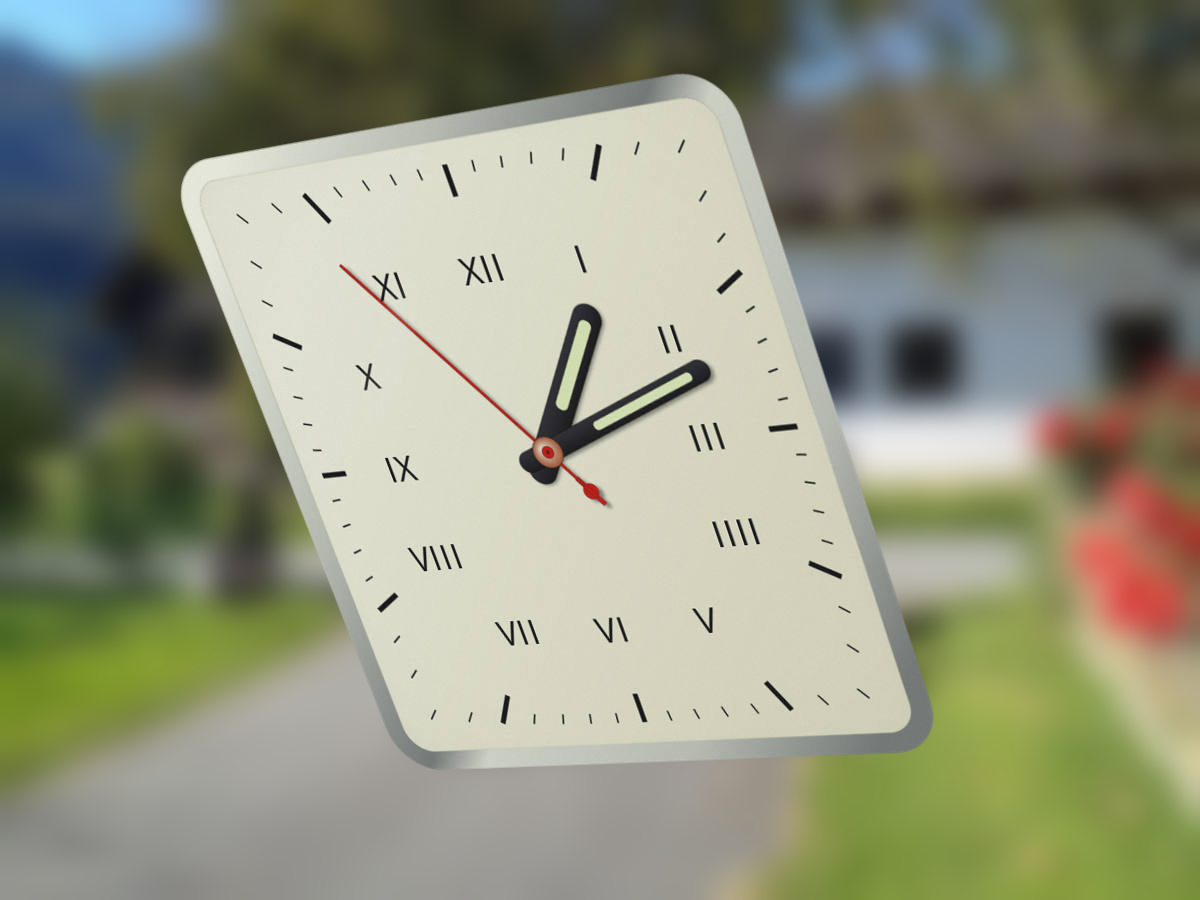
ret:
1,11,54
